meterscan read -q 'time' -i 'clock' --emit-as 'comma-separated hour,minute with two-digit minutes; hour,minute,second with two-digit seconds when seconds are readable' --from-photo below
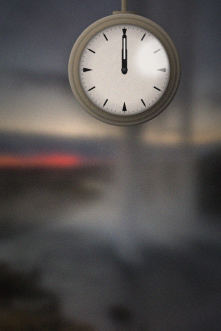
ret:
12,00
